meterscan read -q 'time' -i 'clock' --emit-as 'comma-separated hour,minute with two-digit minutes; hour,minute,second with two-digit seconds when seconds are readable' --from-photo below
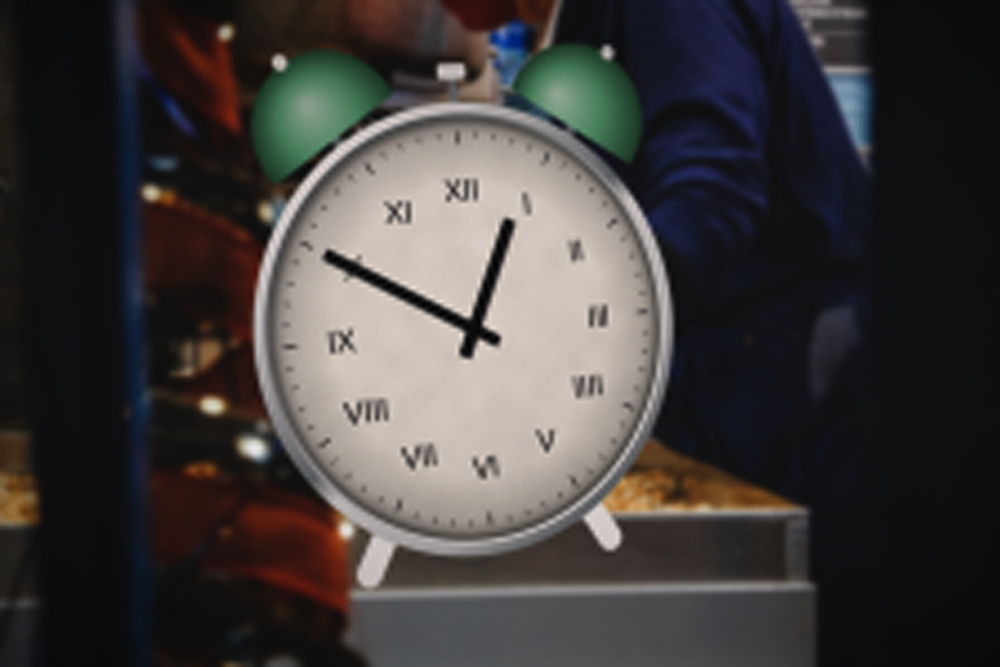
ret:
12,50
